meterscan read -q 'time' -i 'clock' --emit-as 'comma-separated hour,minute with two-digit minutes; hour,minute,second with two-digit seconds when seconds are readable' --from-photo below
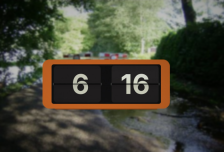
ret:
6,16
